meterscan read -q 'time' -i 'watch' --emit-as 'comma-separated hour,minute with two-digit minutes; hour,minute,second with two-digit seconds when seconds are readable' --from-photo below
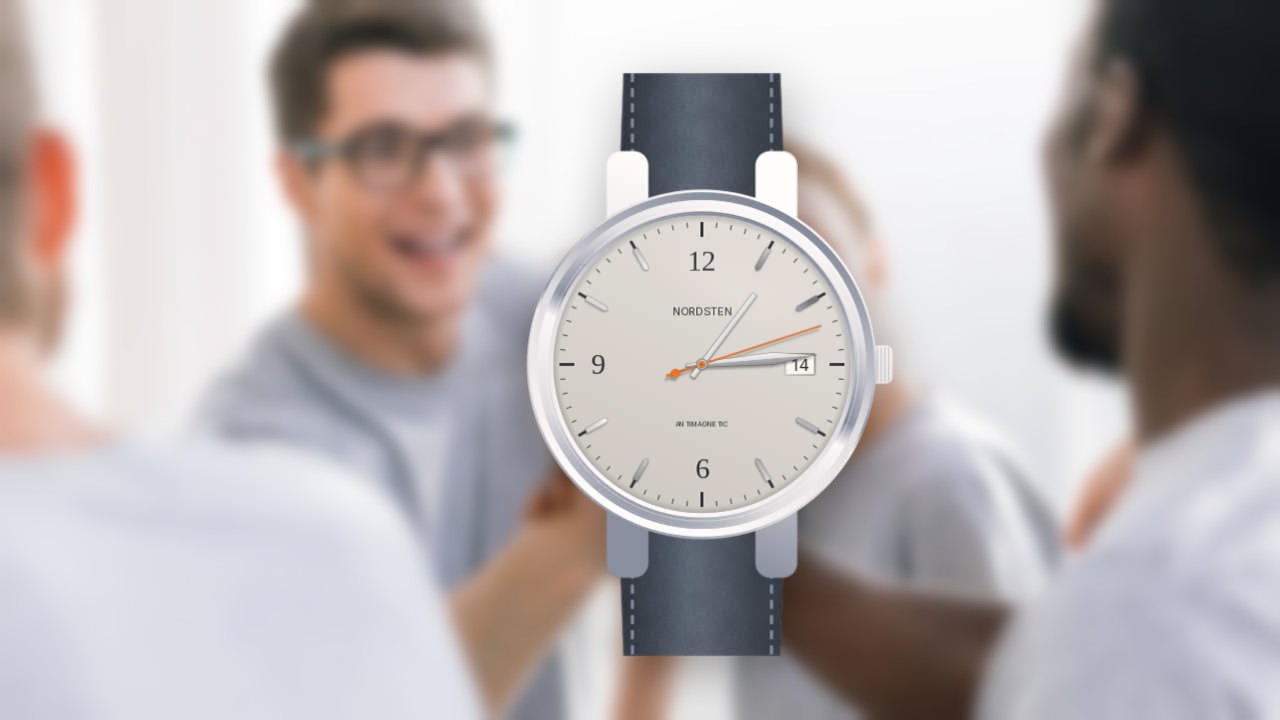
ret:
1,14,12
